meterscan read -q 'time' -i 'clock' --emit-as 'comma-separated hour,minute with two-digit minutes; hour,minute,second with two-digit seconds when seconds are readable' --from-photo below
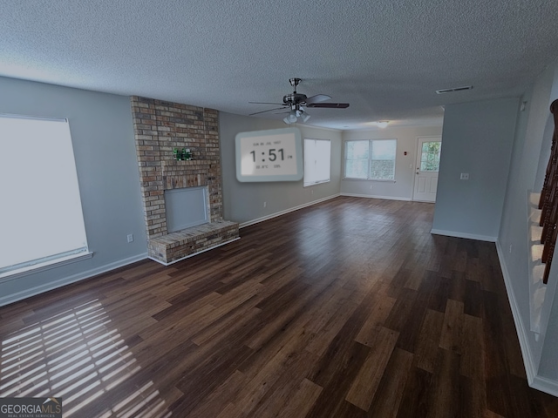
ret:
1,51
